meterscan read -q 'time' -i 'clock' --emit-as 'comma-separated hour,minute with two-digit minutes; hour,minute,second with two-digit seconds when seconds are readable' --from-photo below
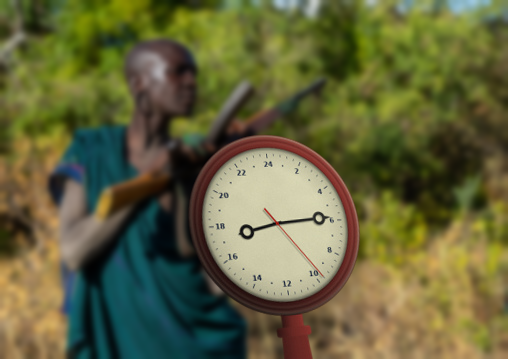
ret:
17,14,24
